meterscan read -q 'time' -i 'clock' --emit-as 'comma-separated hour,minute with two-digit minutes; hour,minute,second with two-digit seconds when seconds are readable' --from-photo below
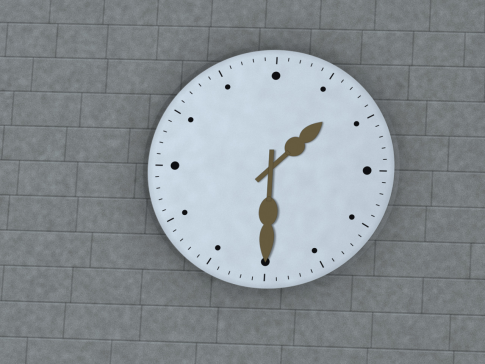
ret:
1,30
